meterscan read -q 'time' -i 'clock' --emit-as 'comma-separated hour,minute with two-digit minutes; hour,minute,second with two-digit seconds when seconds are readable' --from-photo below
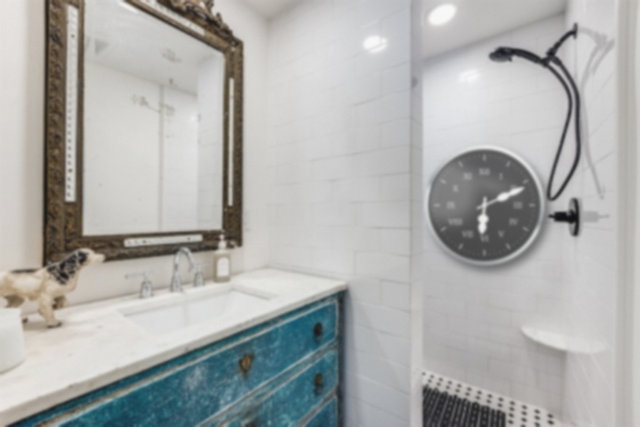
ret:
6,11
